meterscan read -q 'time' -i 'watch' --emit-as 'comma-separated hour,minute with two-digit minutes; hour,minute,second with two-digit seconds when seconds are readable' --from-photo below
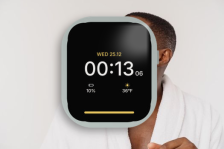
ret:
0,13
